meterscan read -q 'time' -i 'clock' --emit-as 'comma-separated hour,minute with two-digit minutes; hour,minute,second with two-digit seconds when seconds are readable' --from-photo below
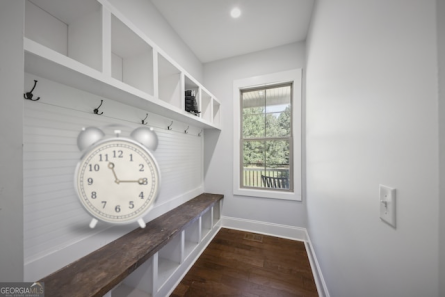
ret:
11,15
